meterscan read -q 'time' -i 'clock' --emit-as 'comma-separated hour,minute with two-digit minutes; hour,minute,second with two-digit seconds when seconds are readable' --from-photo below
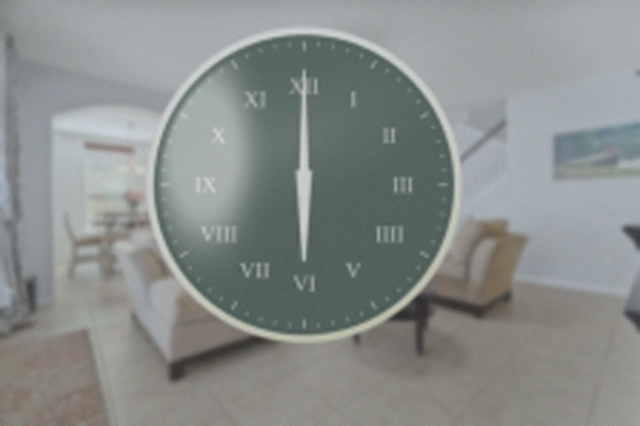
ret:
6,00
